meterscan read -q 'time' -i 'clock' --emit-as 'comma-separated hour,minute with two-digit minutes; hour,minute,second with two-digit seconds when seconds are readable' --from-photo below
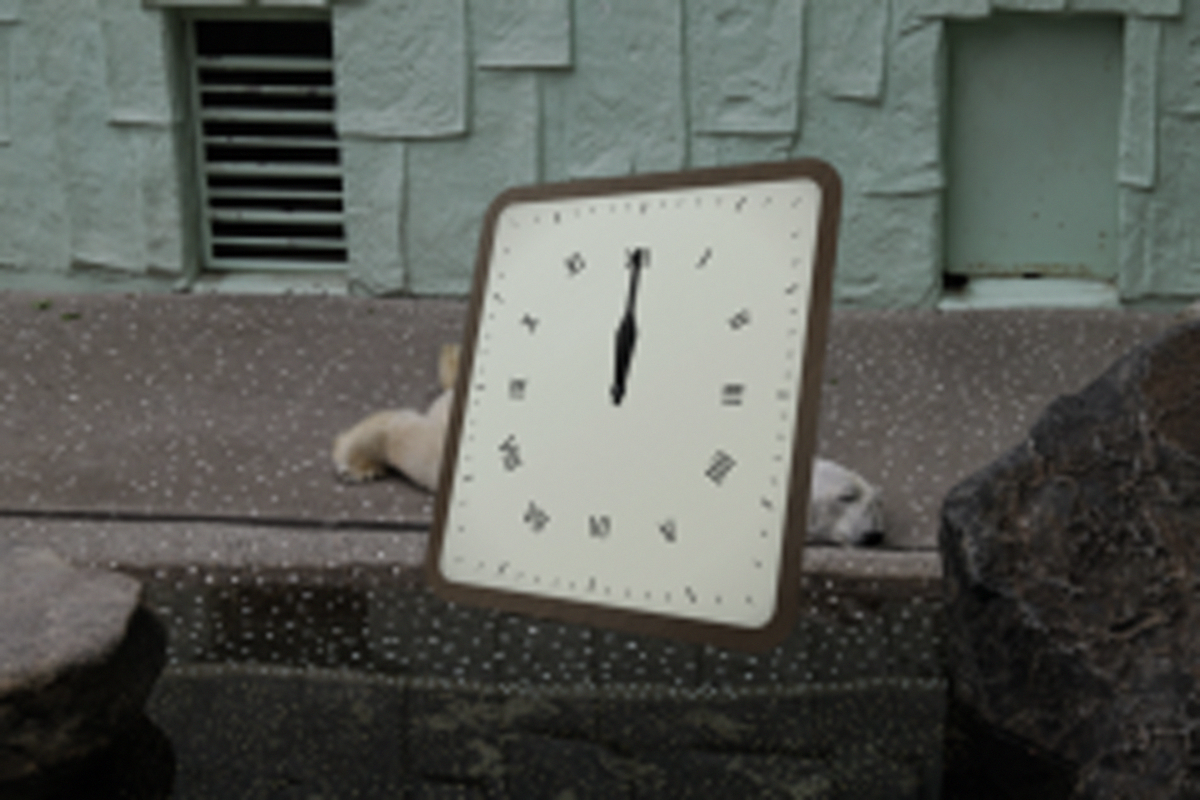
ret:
12,00
